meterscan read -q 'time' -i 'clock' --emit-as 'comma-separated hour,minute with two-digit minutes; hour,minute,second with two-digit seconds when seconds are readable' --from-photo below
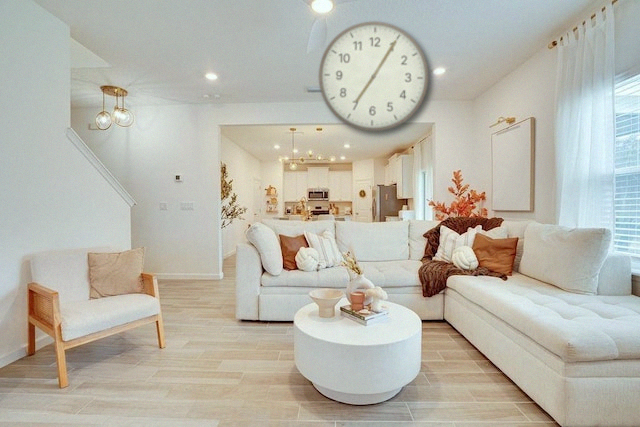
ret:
7,05
